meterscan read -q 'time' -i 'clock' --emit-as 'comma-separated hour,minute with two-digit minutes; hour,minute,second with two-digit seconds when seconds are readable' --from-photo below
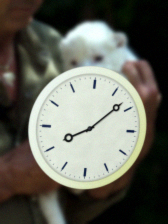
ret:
8,08
